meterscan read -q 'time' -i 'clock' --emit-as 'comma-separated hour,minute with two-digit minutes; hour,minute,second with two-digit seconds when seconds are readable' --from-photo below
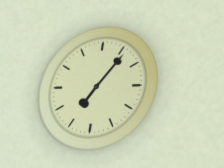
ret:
7,06
